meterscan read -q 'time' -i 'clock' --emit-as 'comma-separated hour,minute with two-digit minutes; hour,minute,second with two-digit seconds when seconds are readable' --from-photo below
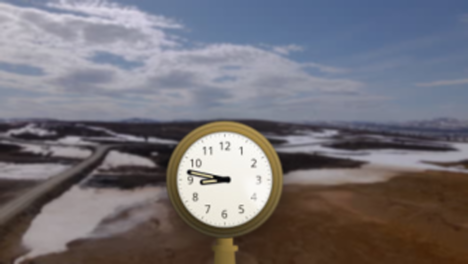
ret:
8,47
